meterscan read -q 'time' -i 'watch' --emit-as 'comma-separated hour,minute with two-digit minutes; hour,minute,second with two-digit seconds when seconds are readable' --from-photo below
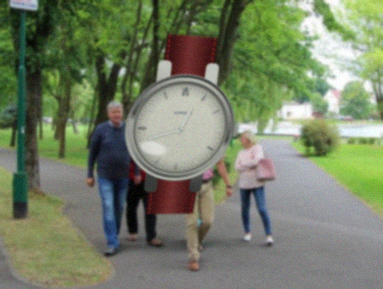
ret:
12,42
